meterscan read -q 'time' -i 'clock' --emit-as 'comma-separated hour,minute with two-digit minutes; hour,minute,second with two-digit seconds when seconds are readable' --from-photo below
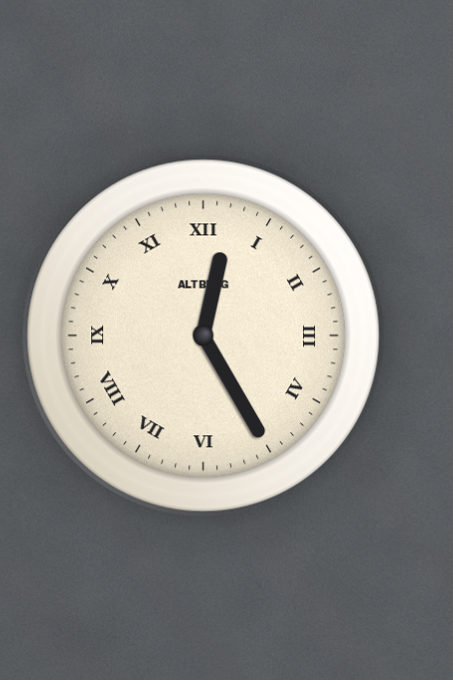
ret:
12,25
